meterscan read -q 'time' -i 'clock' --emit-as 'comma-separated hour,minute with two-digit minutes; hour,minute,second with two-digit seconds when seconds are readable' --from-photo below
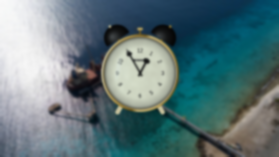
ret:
12,55
